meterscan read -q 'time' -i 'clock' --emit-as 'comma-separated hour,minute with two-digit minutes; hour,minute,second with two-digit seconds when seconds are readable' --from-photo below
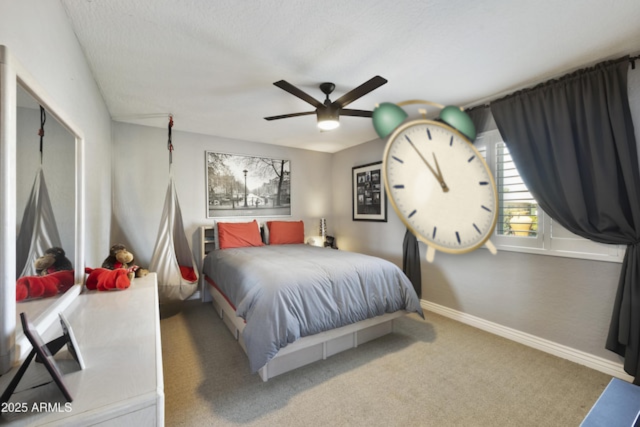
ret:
11,55
